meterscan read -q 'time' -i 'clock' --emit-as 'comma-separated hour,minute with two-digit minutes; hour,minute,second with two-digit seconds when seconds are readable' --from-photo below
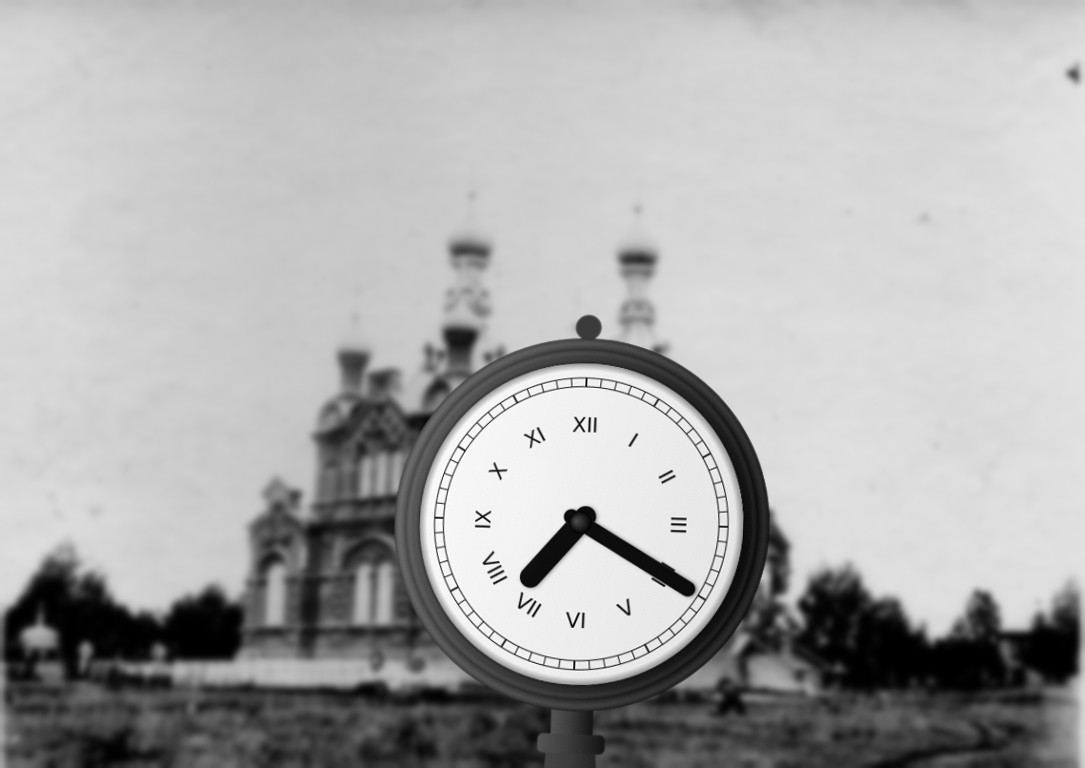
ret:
7,20
